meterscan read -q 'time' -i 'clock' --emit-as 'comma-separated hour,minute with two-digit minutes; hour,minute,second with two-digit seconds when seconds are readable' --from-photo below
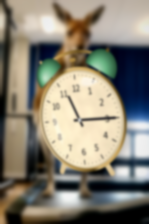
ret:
11,15
